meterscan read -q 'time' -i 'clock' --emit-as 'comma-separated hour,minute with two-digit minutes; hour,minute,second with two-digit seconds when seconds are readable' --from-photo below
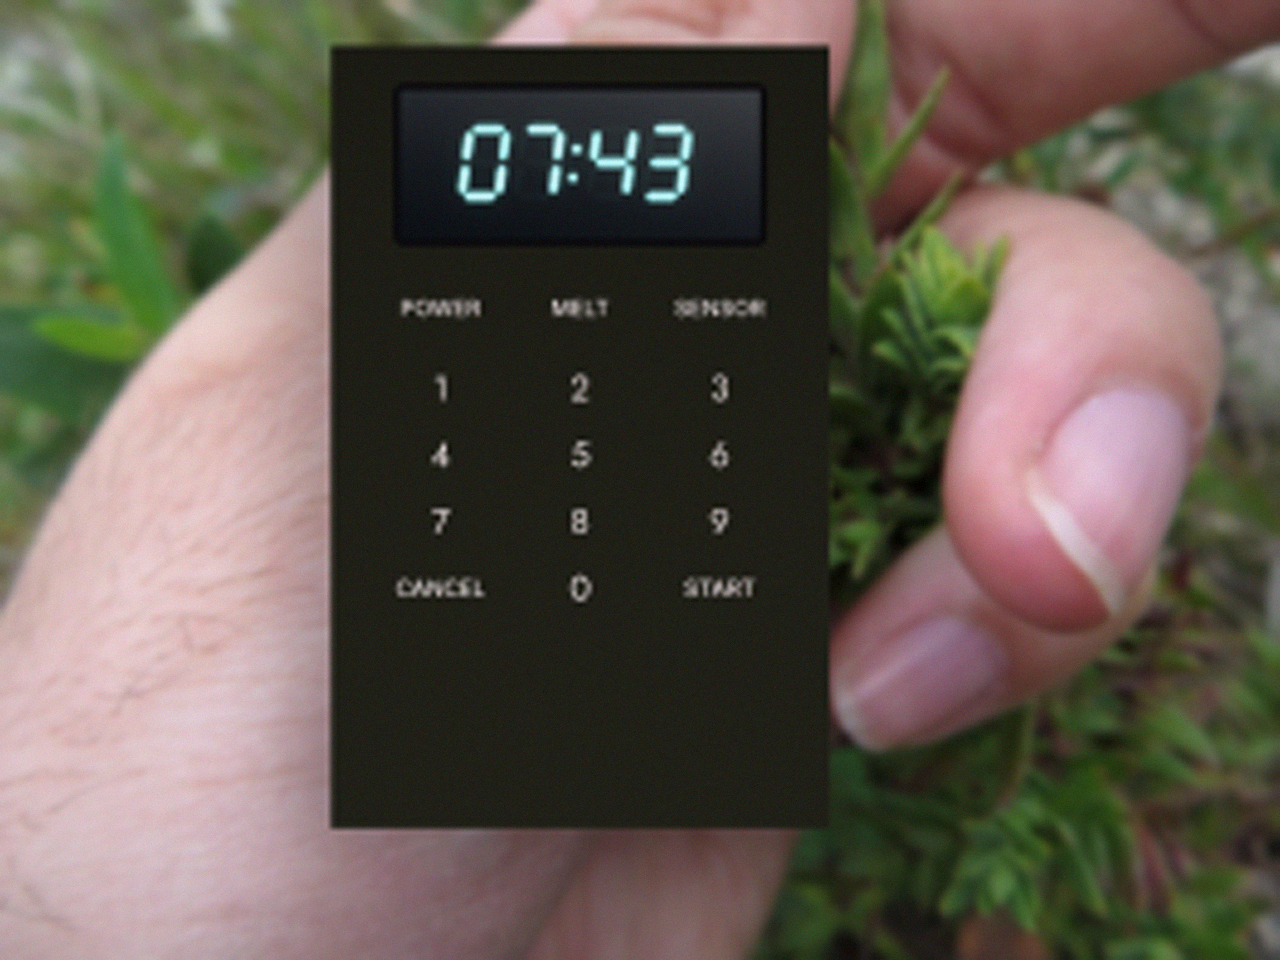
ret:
7,43
